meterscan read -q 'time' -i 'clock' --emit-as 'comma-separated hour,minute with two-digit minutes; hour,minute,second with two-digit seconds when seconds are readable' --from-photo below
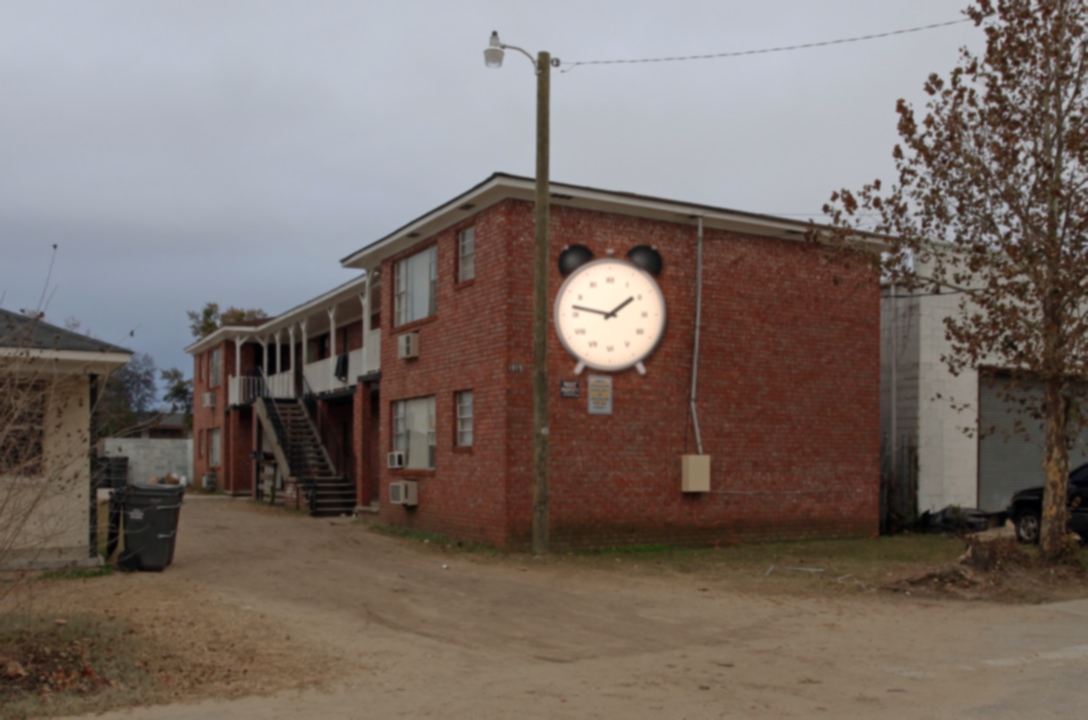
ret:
1,47
